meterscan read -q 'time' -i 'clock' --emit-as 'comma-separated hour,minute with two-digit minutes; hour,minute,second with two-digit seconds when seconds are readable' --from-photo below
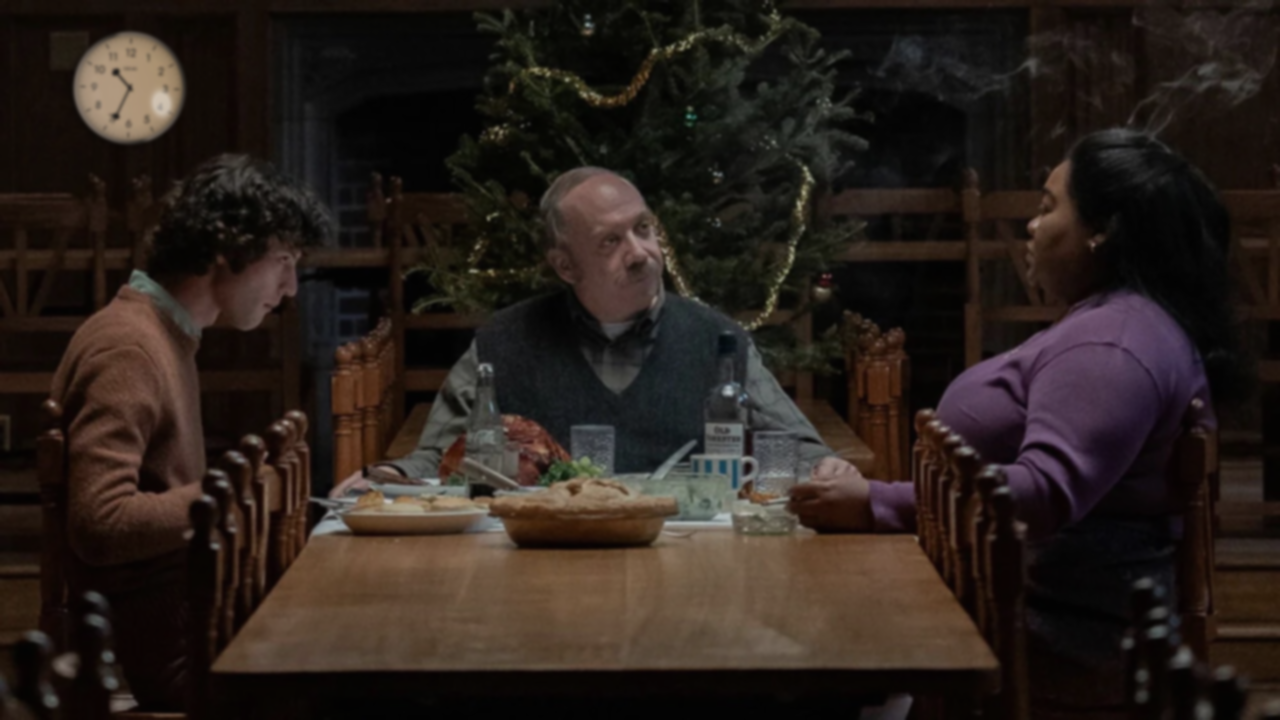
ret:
10,34
